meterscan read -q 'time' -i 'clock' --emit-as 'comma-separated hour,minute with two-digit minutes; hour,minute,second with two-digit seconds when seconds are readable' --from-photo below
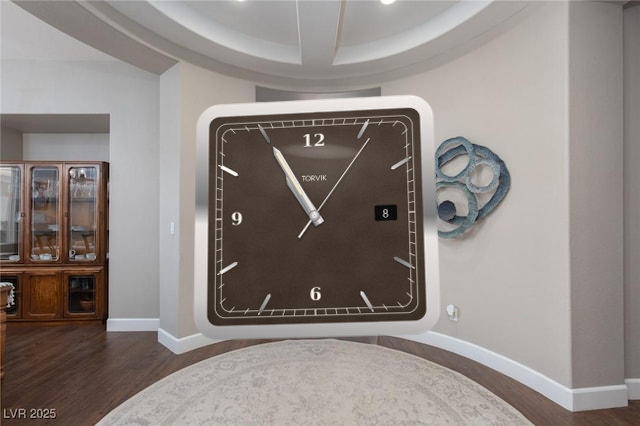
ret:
10,55,06
